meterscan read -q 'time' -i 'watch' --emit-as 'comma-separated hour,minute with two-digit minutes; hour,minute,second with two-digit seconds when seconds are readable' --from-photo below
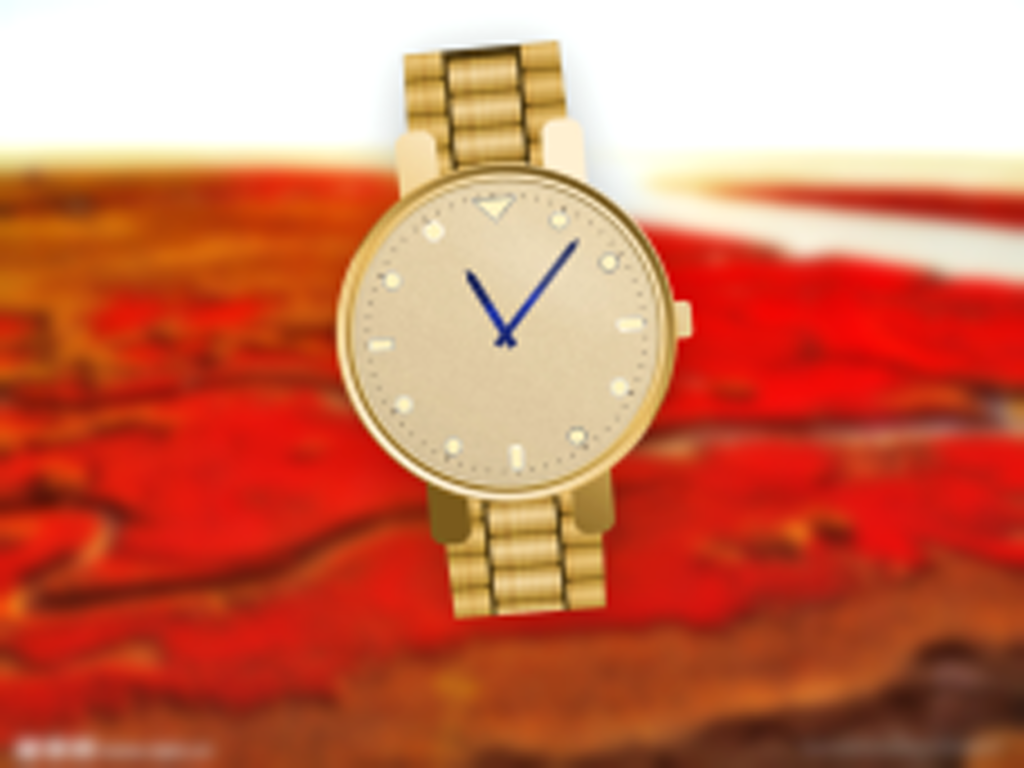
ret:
11,07
